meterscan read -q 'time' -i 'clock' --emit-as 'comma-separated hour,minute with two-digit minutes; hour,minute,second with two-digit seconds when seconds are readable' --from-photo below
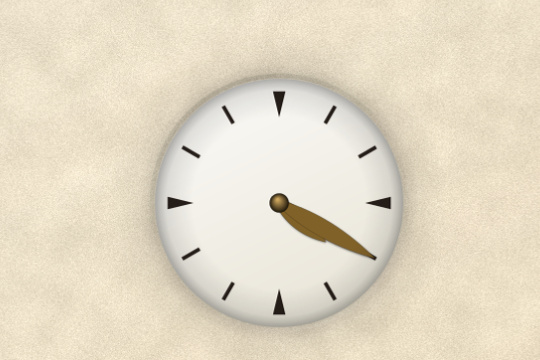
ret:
4,20
